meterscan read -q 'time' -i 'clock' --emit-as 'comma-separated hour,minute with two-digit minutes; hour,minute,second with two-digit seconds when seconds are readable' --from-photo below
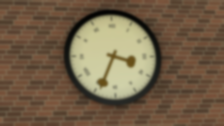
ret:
3,34
